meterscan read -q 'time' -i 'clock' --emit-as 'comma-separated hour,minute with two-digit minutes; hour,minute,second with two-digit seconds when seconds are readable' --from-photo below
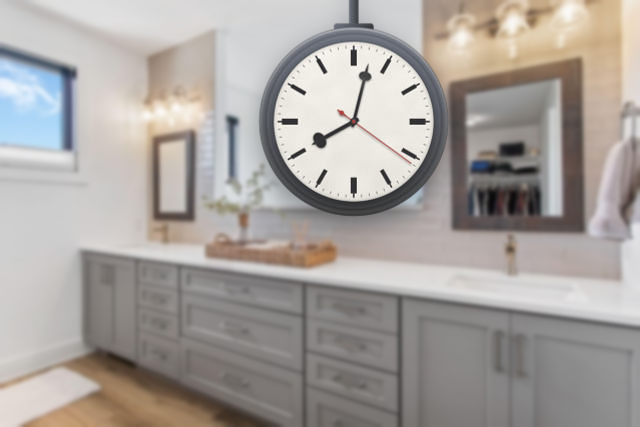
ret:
8,02,21
